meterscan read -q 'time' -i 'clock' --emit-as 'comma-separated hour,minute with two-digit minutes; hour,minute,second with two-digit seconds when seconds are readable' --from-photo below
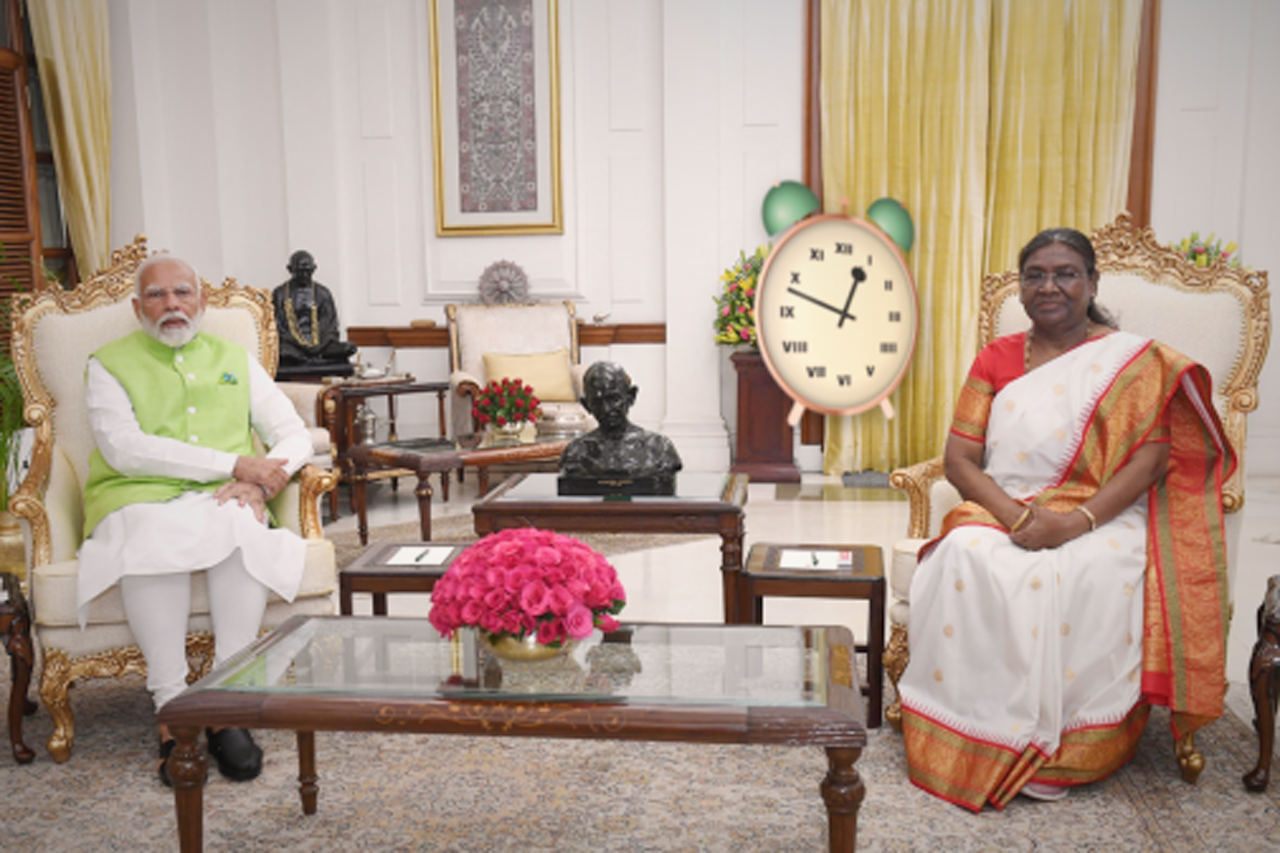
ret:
12,48
